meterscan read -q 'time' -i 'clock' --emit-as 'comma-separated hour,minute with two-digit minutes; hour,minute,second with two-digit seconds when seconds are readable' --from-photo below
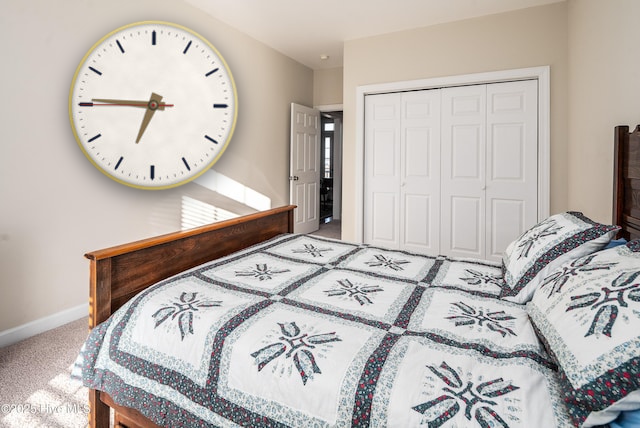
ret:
6,45,45
